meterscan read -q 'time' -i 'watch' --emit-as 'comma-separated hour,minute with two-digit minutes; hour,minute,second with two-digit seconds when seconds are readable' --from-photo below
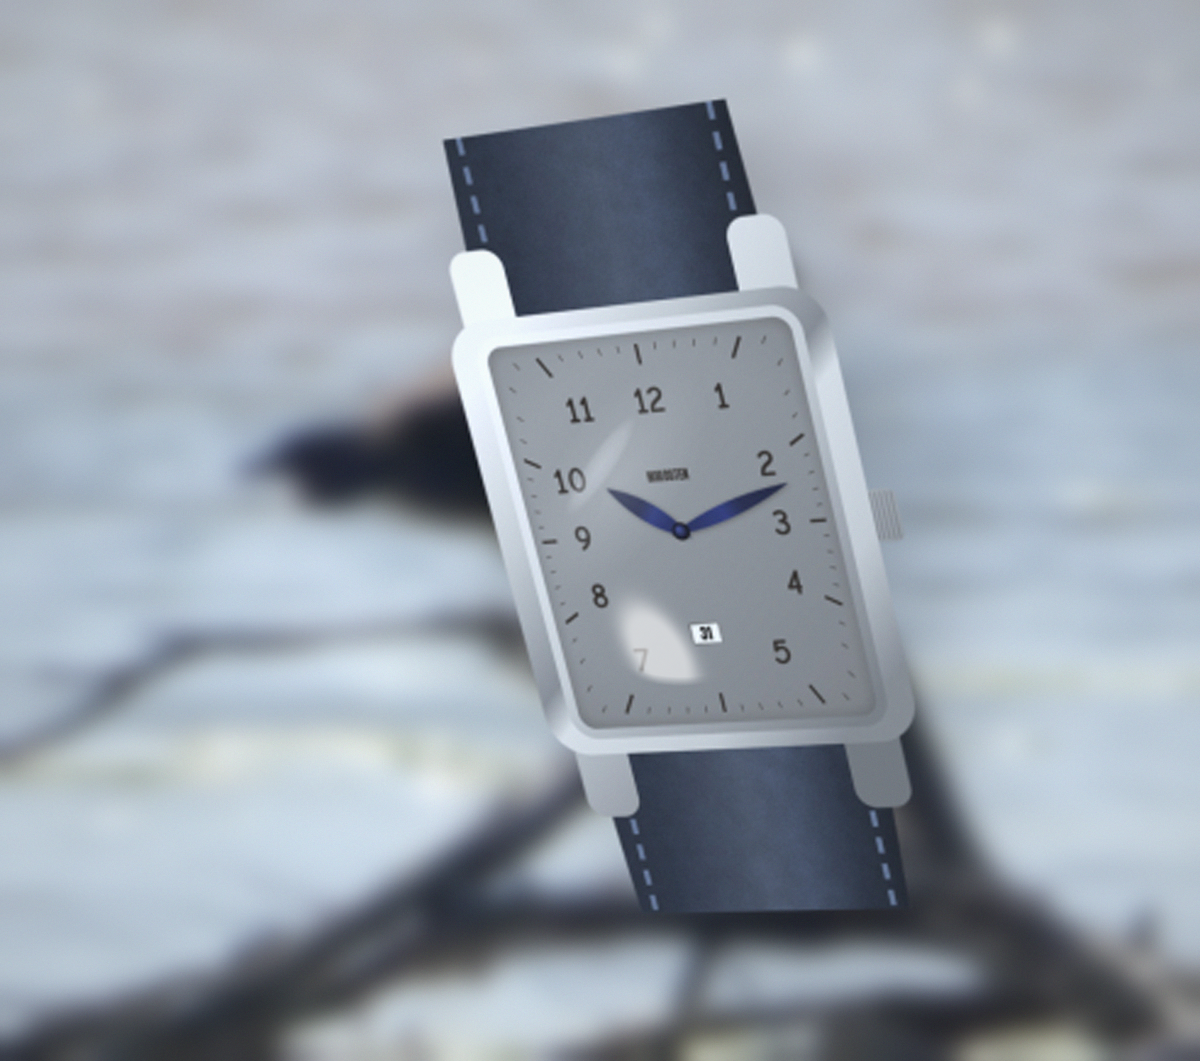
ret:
10,12
